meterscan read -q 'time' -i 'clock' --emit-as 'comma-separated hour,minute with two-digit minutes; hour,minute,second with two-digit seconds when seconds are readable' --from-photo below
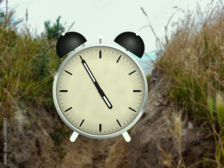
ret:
4,55
